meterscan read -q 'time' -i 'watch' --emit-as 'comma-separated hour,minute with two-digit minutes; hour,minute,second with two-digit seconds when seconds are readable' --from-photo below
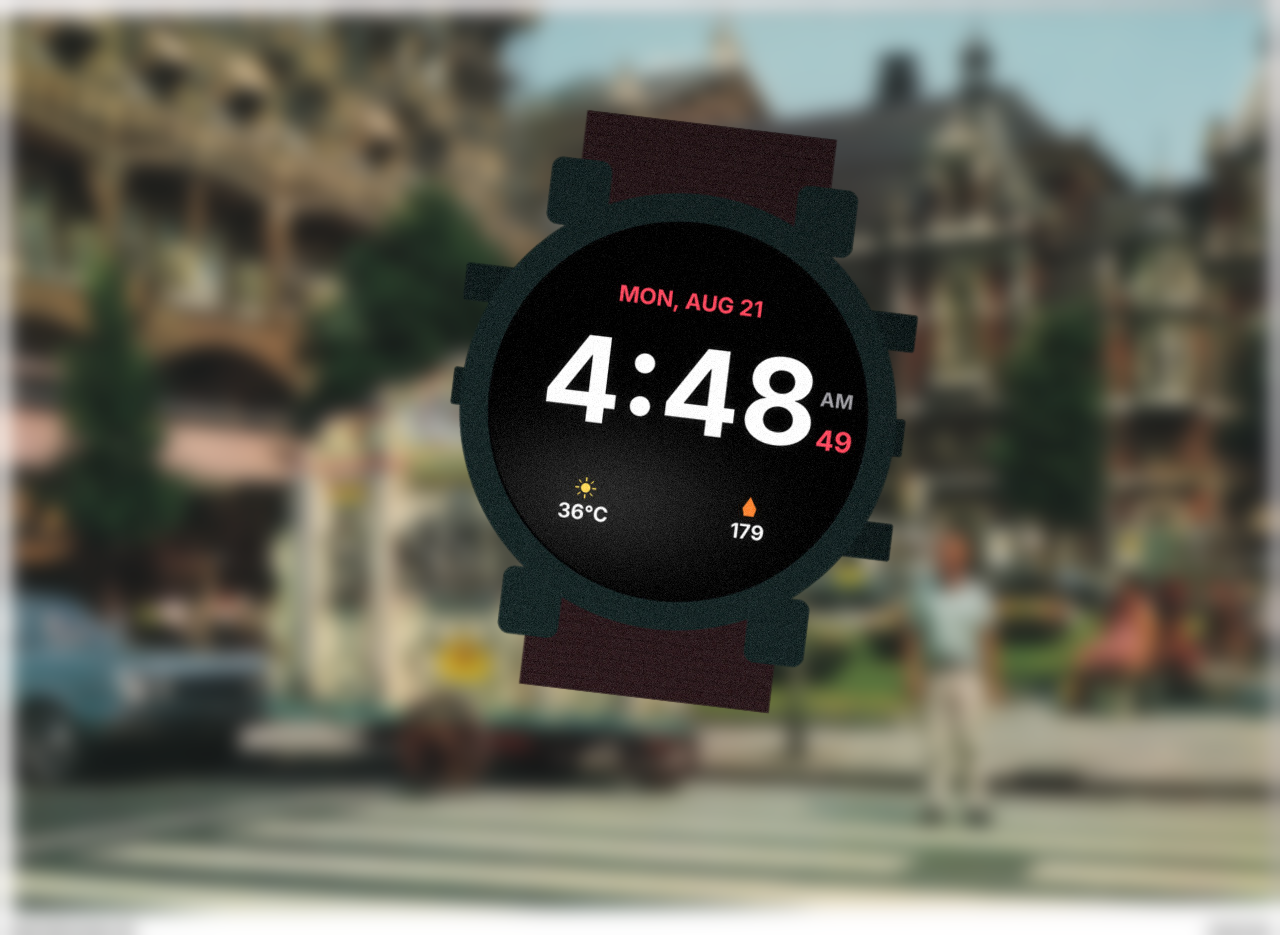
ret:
4,48,49
